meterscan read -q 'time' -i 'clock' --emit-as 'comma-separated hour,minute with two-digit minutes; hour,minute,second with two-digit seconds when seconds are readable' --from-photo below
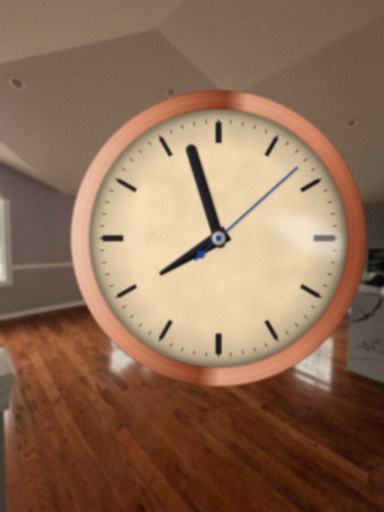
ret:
7,57,08
